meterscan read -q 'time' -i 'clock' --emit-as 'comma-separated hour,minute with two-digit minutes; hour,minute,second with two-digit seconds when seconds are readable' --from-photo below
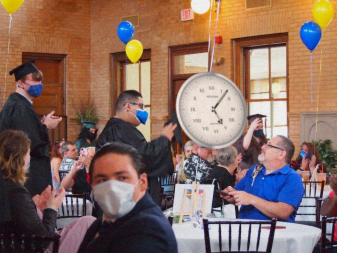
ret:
5,07
